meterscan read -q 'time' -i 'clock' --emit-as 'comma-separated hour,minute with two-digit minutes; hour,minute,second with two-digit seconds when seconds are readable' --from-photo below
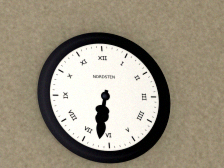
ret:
6,32
